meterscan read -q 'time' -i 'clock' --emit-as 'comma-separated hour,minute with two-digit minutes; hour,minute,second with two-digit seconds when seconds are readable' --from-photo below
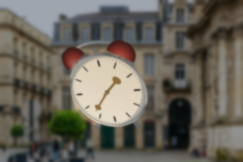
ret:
1,37
